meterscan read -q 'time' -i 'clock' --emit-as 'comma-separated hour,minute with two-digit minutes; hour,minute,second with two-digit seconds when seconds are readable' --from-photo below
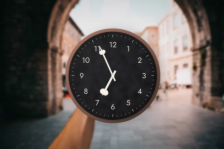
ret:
6,56
